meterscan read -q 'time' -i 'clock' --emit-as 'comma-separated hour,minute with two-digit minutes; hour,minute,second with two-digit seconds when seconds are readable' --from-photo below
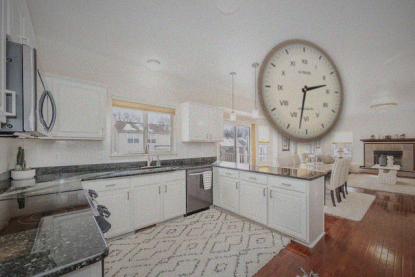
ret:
2,32
